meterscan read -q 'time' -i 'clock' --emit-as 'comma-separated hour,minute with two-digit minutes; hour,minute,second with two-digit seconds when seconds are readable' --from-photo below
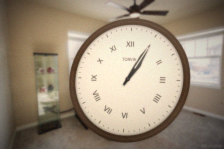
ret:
1,05
